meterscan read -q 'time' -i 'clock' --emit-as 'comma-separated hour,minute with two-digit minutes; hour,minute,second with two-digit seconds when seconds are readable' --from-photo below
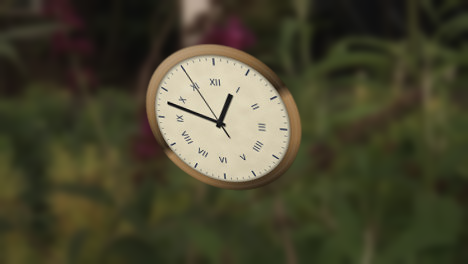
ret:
12,47,55
